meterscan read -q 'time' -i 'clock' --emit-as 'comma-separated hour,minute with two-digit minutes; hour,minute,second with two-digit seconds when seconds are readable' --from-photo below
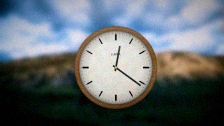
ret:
12,21
